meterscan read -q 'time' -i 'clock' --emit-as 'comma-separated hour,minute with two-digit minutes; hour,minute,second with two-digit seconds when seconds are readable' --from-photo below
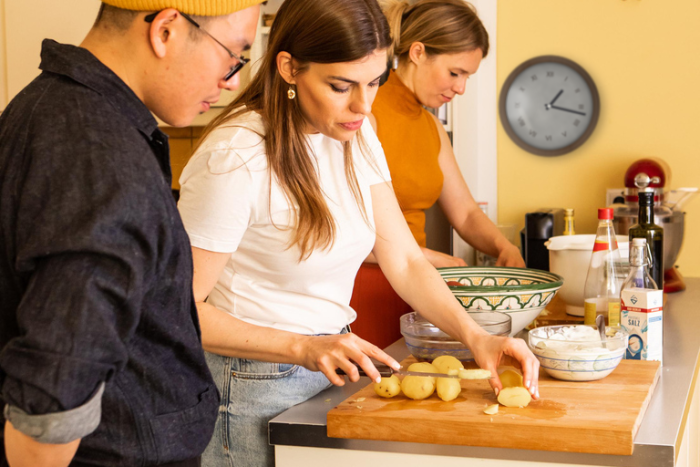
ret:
1,17
